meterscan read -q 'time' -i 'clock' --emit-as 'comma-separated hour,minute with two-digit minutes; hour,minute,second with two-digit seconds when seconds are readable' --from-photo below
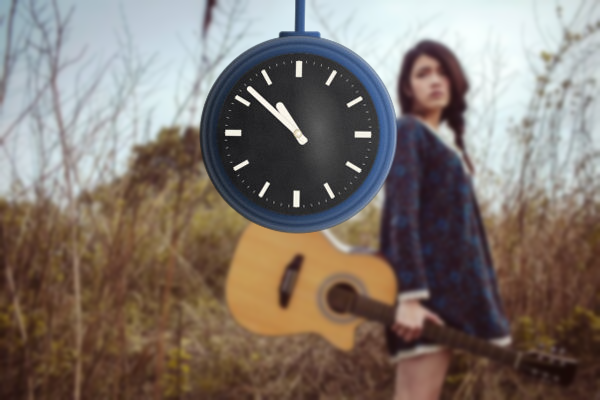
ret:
10,52
